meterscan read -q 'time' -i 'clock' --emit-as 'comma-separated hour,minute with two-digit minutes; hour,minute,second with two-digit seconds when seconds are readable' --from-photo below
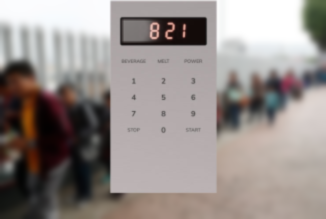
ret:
8,21
